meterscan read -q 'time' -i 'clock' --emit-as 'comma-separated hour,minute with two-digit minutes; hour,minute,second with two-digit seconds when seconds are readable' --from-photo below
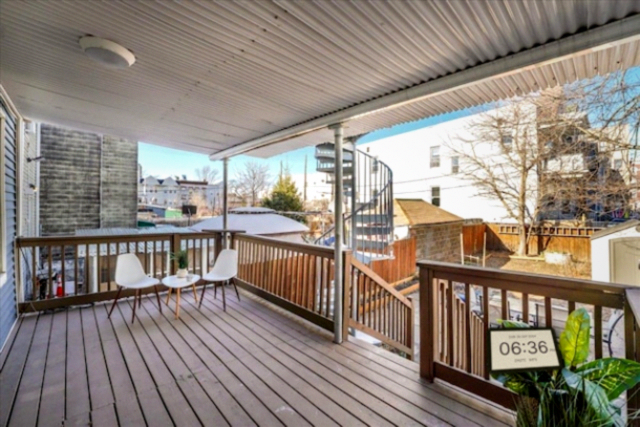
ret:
6,36
